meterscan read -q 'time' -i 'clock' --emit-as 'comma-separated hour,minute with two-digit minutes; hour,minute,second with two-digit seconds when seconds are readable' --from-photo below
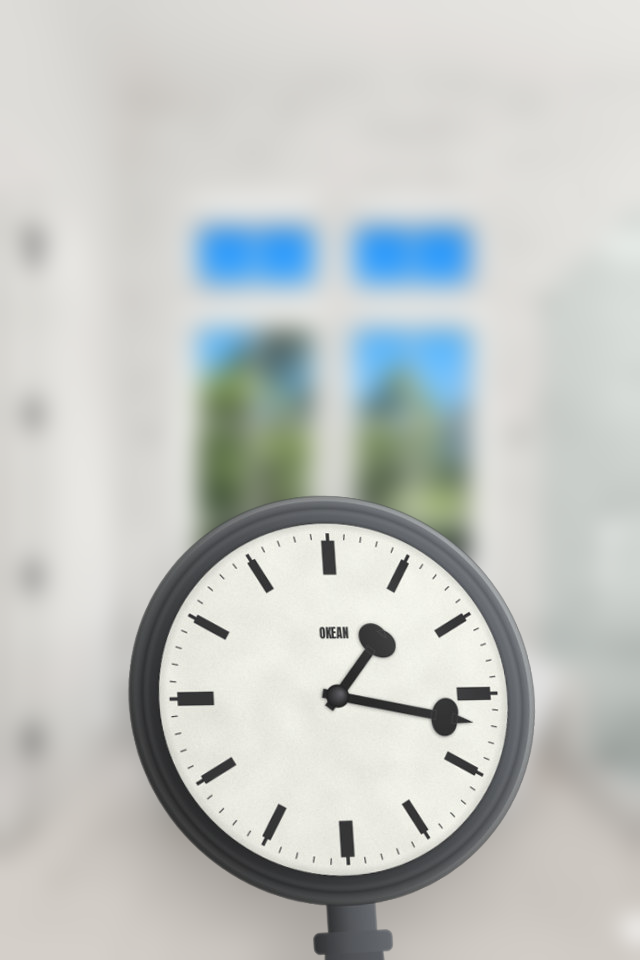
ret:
1,17
